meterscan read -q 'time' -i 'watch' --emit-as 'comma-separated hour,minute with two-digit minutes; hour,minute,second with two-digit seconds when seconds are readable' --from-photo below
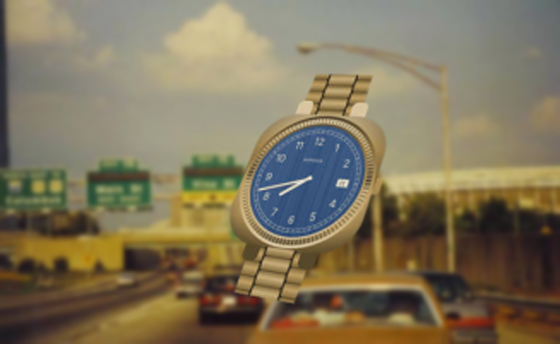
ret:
7,42
